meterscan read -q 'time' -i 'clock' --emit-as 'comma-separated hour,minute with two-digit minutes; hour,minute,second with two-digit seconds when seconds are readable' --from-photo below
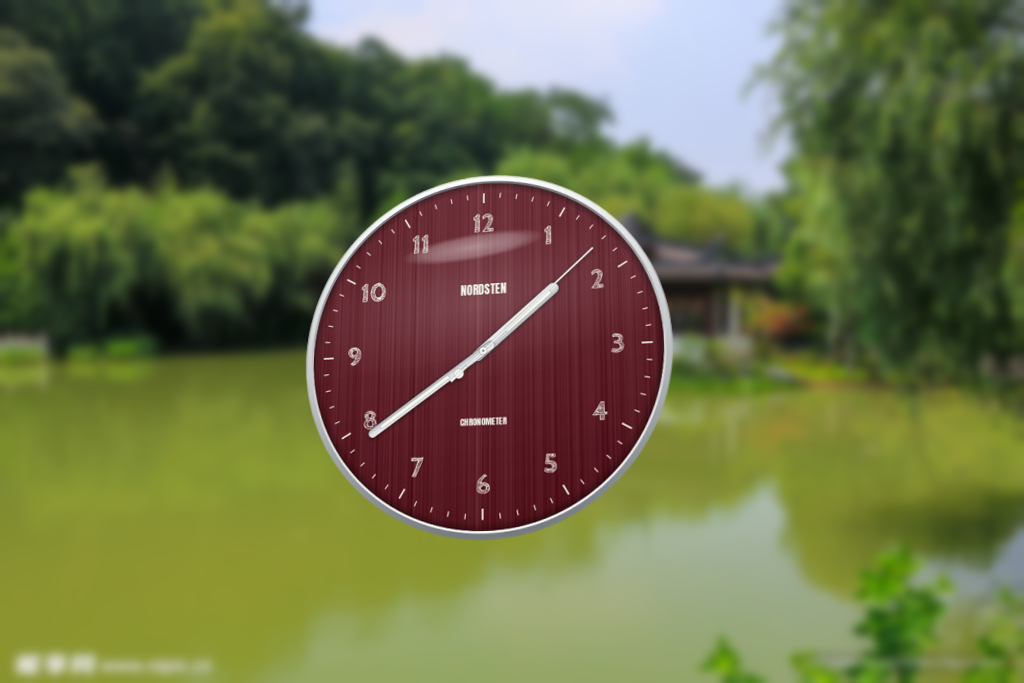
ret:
1,39,08
